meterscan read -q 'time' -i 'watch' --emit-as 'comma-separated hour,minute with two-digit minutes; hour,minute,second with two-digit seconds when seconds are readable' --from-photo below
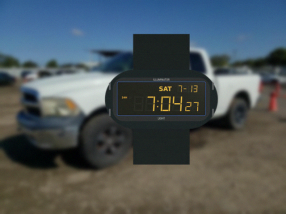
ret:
7,04,27
